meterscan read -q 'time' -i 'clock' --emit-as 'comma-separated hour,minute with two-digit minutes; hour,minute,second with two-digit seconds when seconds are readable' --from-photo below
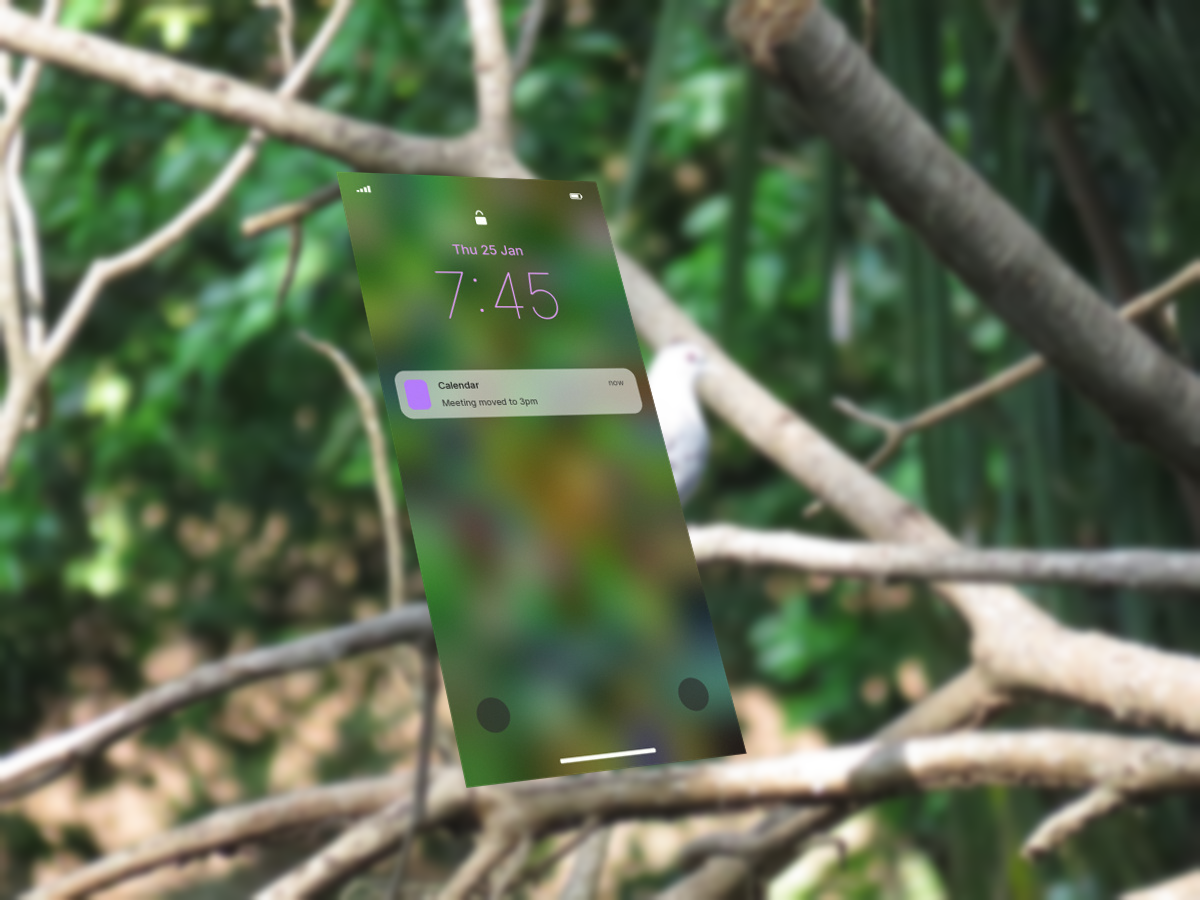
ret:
7,45
